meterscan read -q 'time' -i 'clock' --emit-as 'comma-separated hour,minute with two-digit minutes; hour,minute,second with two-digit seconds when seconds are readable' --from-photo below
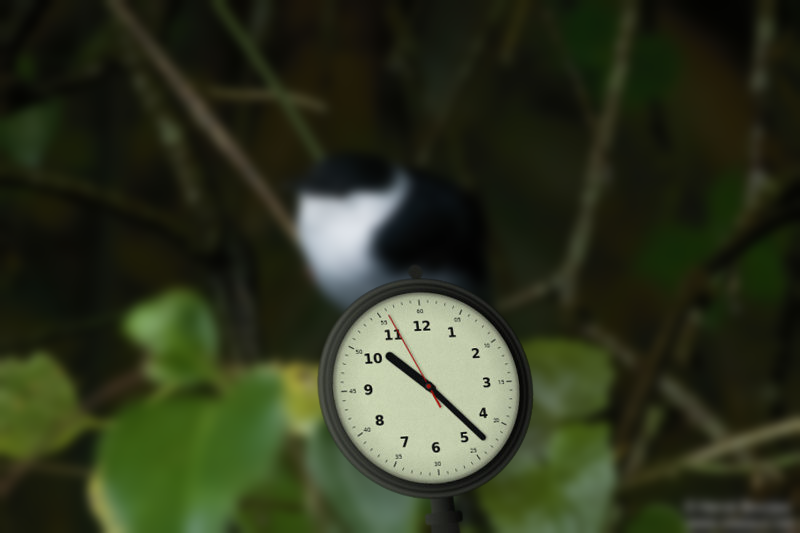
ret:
10,22,56
